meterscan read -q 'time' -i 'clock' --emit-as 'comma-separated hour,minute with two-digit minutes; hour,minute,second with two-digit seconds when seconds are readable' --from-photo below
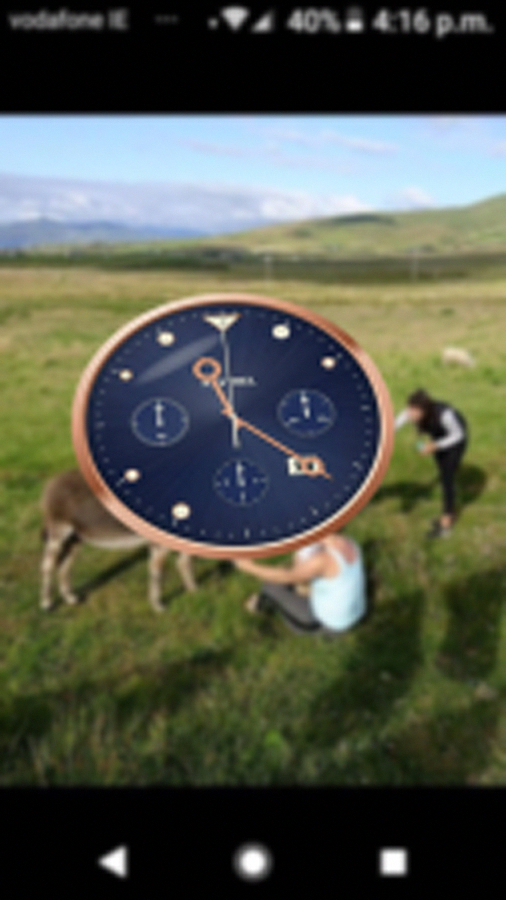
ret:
11,22
